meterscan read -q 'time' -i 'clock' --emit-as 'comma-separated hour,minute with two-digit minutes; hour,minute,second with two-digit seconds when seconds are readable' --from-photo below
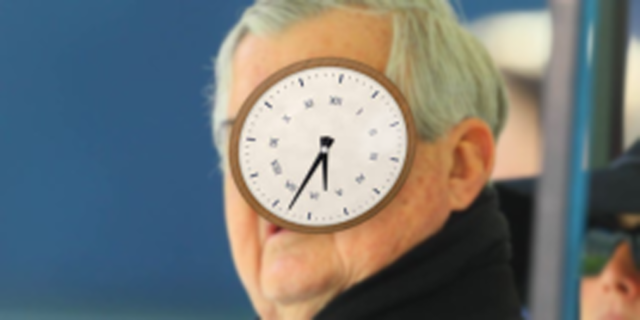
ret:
5,33
